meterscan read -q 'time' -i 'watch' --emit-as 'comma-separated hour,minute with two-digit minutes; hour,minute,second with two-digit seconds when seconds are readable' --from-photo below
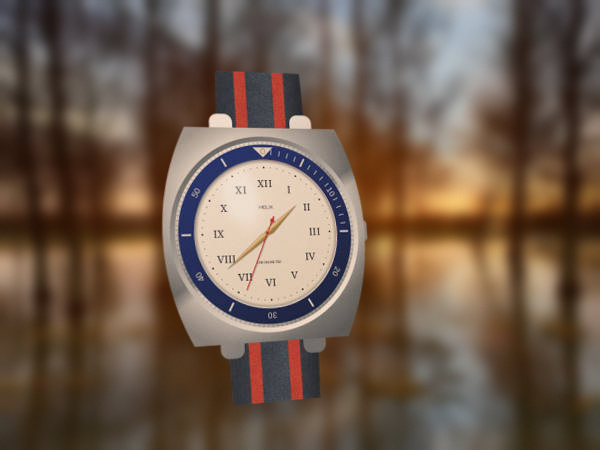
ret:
1,38,34
